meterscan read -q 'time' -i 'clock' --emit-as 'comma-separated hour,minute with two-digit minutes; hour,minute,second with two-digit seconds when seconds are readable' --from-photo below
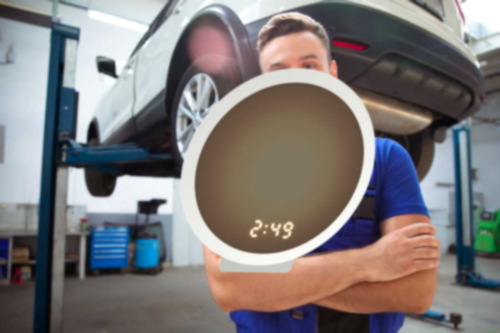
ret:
2,49
